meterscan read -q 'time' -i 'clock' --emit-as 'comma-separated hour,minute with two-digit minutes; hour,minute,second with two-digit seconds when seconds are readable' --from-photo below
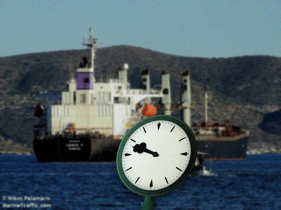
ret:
9,48
